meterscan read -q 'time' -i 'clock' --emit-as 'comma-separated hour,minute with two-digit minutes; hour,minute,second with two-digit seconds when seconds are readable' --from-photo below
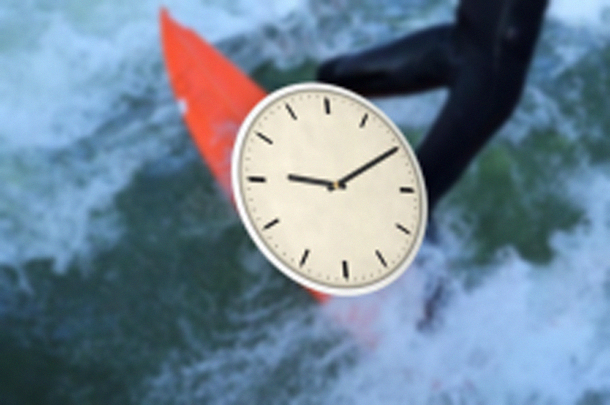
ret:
9,10
